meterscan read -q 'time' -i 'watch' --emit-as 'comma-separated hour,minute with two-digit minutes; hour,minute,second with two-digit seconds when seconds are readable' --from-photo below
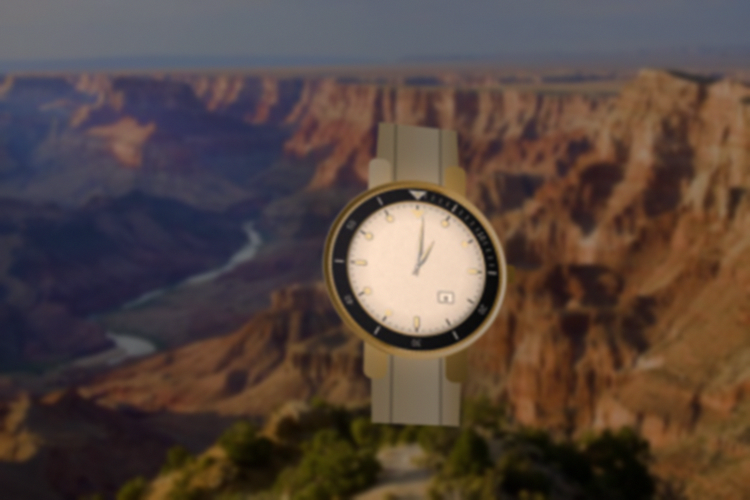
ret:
1,01
